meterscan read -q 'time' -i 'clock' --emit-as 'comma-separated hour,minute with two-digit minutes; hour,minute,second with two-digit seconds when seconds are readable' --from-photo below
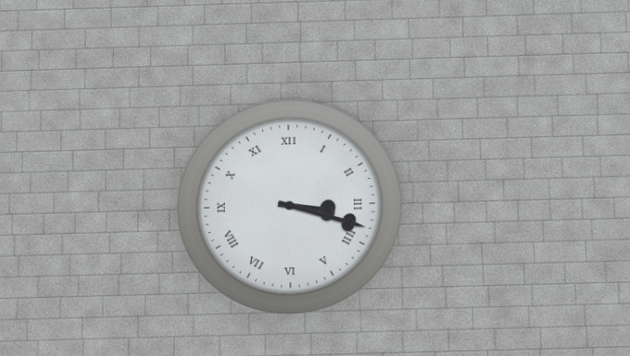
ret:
3,18
